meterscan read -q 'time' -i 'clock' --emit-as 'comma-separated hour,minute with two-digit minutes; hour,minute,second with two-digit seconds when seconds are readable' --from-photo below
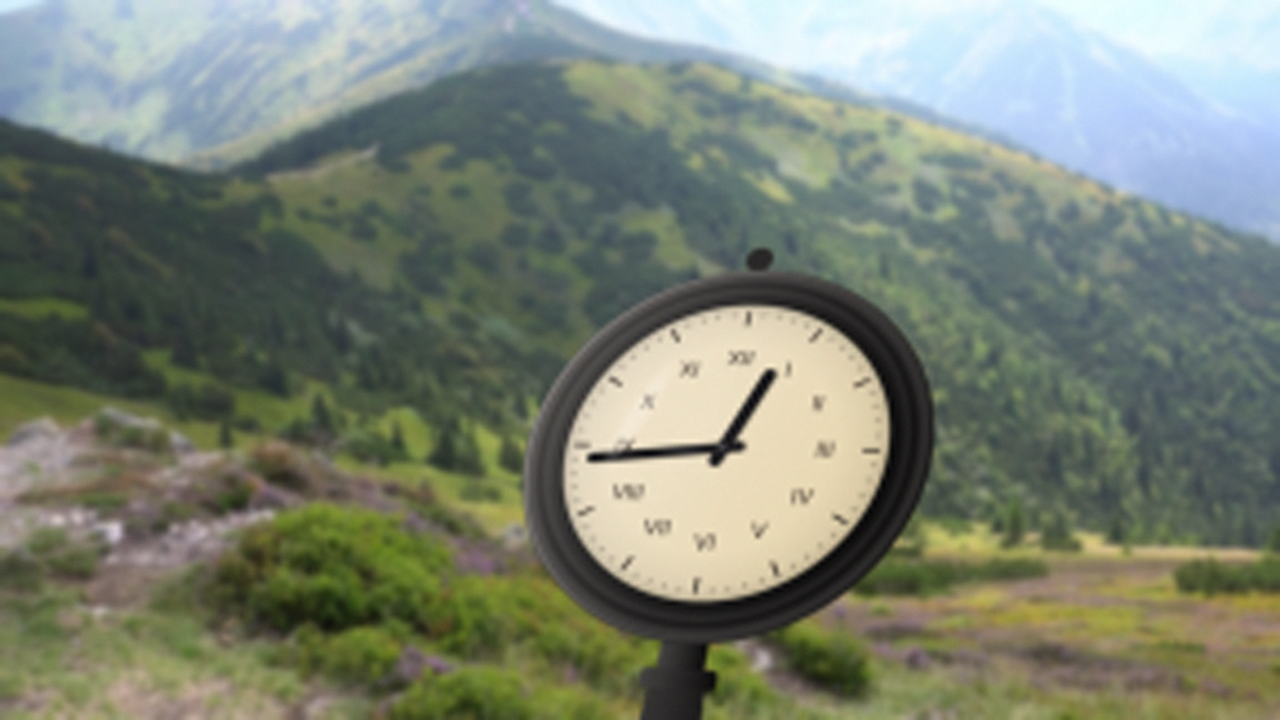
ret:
12,44
